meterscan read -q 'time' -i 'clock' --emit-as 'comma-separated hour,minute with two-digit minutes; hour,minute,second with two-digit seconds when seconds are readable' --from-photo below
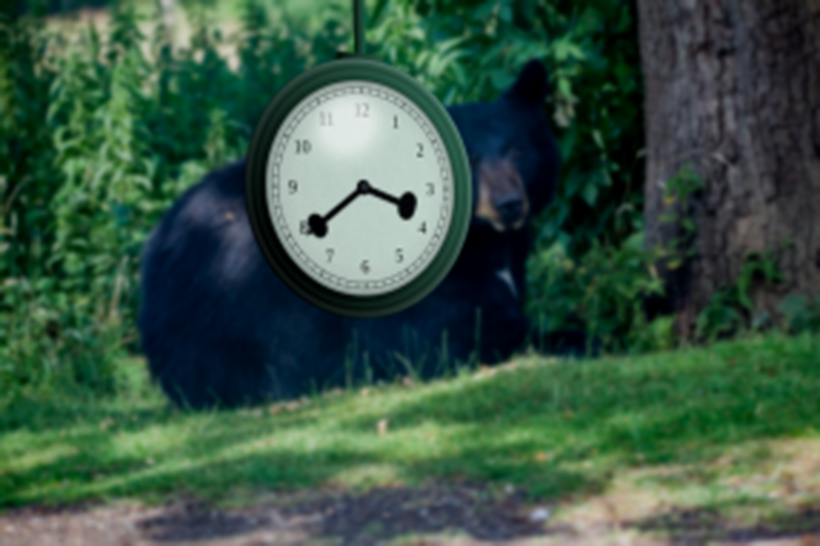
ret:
3,39
